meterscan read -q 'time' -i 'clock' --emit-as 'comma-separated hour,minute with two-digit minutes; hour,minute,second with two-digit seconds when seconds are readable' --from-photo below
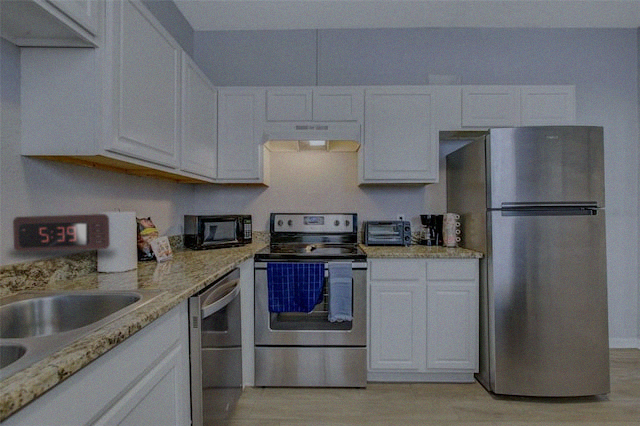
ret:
5,39
